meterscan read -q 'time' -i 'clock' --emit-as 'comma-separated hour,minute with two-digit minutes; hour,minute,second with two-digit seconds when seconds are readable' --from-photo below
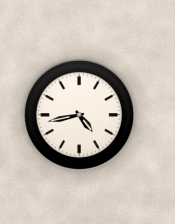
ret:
4,43
